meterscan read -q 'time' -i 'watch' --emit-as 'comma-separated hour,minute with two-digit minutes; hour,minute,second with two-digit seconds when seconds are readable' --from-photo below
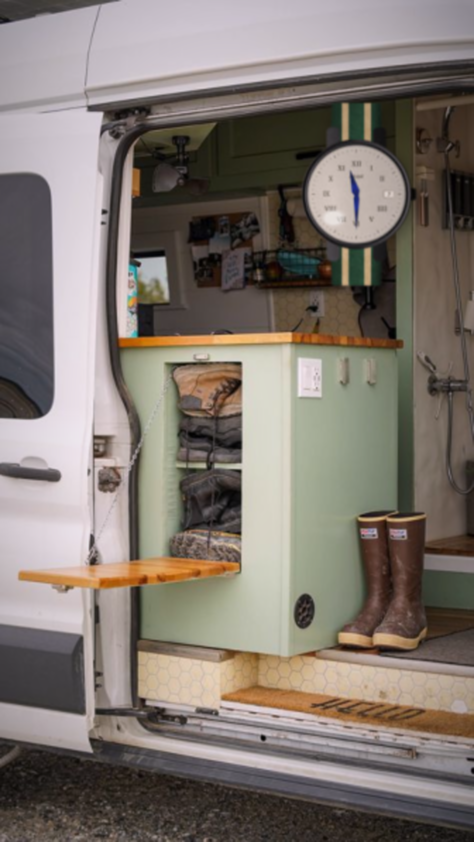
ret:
11,30
